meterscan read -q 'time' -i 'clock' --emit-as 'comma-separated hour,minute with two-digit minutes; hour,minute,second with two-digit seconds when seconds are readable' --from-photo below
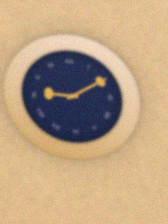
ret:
9,10
